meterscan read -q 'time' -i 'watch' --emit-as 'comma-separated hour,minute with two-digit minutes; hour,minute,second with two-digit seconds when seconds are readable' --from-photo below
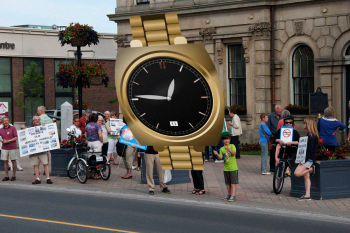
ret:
12,46
